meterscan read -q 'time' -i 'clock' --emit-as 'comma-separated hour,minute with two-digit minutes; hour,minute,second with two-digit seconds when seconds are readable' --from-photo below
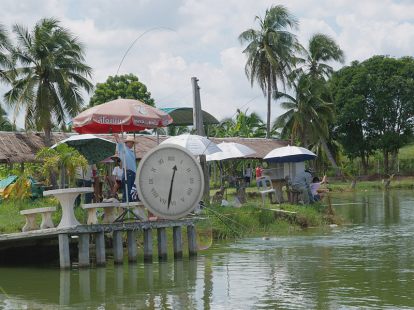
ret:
12,32
